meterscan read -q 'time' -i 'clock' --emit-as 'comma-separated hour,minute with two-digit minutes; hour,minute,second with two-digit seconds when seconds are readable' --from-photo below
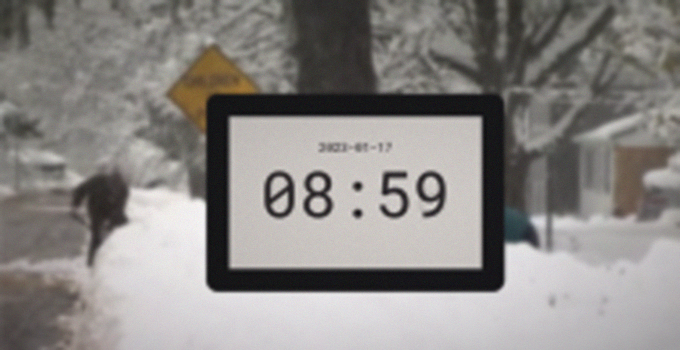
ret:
8,59
